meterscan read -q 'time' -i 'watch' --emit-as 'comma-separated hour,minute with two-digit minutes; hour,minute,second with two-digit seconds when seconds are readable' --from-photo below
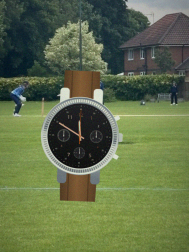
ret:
11,50
